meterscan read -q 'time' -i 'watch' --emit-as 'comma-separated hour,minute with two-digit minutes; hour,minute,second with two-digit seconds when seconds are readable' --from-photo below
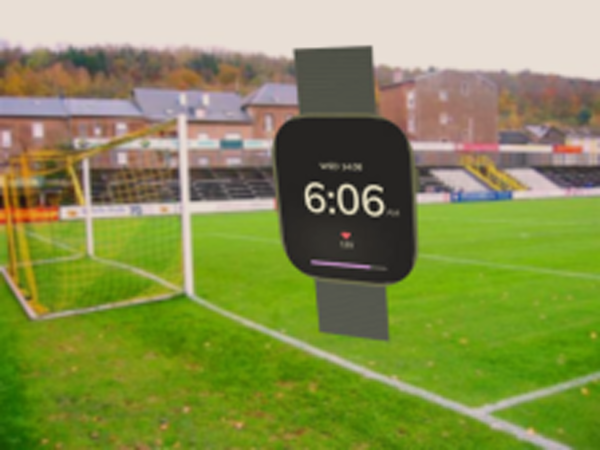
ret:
6,06
